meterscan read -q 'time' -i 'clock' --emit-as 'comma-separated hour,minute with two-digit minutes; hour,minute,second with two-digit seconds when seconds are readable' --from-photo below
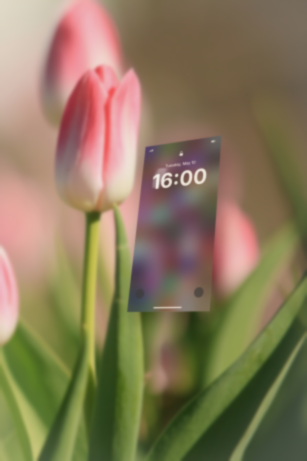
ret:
16,00
